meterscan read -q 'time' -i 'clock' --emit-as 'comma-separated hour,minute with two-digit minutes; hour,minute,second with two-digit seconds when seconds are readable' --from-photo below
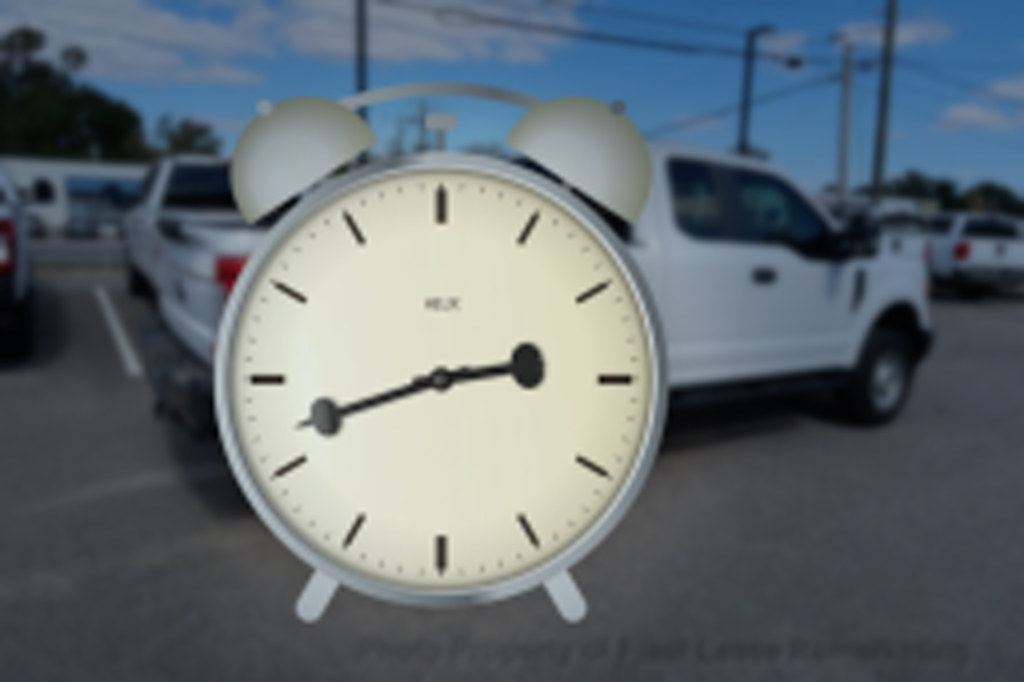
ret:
2,42
